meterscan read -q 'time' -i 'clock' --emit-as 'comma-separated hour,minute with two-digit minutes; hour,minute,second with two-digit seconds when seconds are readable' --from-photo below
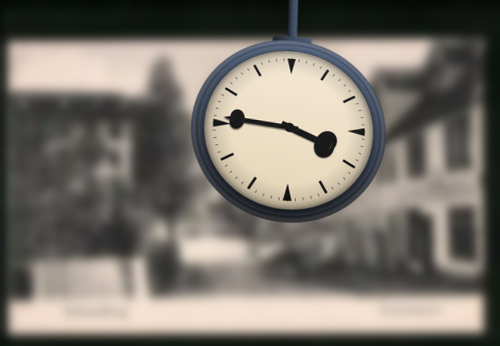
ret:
3,46
